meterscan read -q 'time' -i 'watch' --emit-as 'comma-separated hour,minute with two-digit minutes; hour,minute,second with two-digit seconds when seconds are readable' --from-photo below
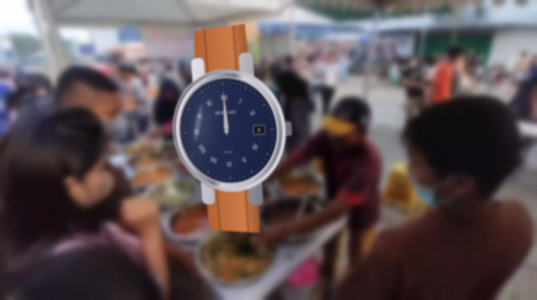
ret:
12,00
